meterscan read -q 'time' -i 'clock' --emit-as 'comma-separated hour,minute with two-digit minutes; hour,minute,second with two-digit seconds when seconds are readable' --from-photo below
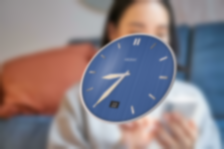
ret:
8,35
